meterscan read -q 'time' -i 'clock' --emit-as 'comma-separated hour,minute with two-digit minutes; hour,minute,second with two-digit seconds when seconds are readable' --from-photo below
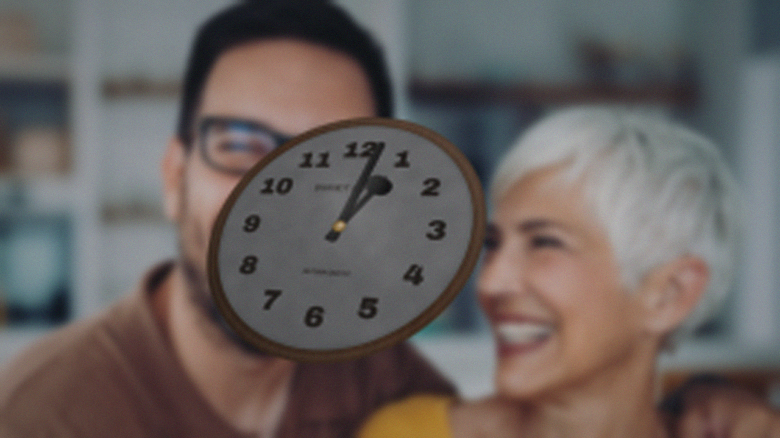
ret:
1,02
